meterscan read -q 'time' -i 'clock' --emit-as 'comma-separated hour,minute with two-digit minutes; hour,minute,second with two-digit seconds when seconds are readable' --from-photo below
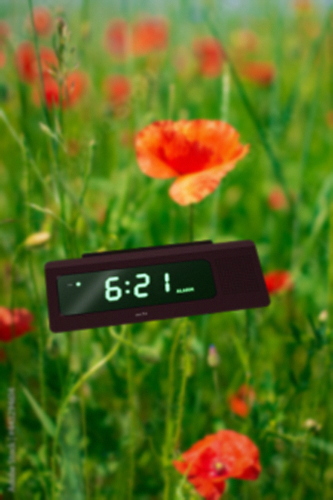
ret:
6,21
